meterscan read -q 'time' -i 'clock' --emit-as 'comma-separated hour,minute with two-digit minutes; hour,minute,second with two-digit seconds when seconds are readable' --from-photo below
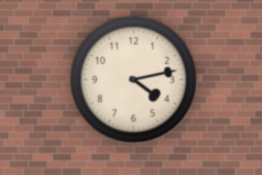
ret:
4,13
